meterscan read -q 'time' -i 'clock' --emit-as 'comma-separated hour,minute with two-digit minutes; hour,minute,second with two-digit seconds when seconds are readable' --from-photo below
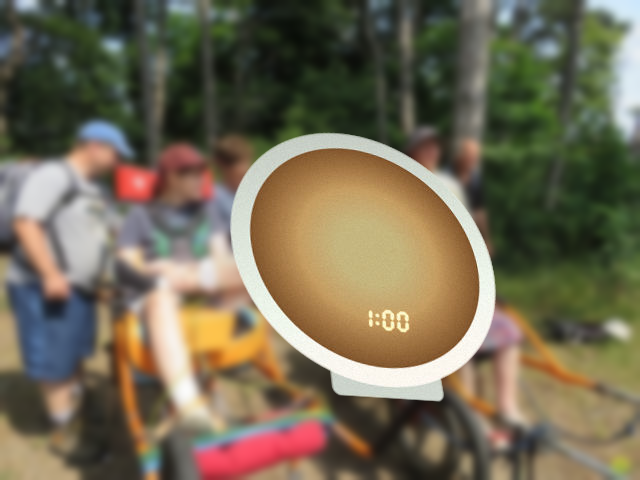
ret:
1,00
